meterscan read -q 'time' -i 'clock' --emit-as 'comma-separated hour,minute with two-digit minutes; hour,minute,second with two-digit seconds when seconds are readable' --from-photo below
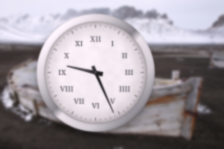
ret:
9,26
